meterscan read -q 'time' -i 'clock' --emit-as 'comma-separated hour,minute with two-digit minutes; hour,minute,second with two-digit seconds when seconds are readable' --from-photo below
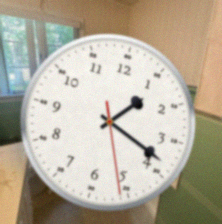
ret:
1,18,26
